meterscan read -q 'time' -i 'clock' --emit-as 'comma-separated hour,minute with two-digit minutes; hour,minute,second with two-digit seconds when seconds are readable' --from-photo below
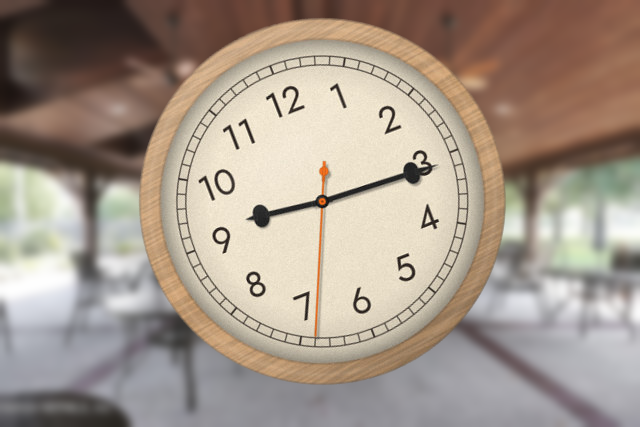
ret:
9,15,34
